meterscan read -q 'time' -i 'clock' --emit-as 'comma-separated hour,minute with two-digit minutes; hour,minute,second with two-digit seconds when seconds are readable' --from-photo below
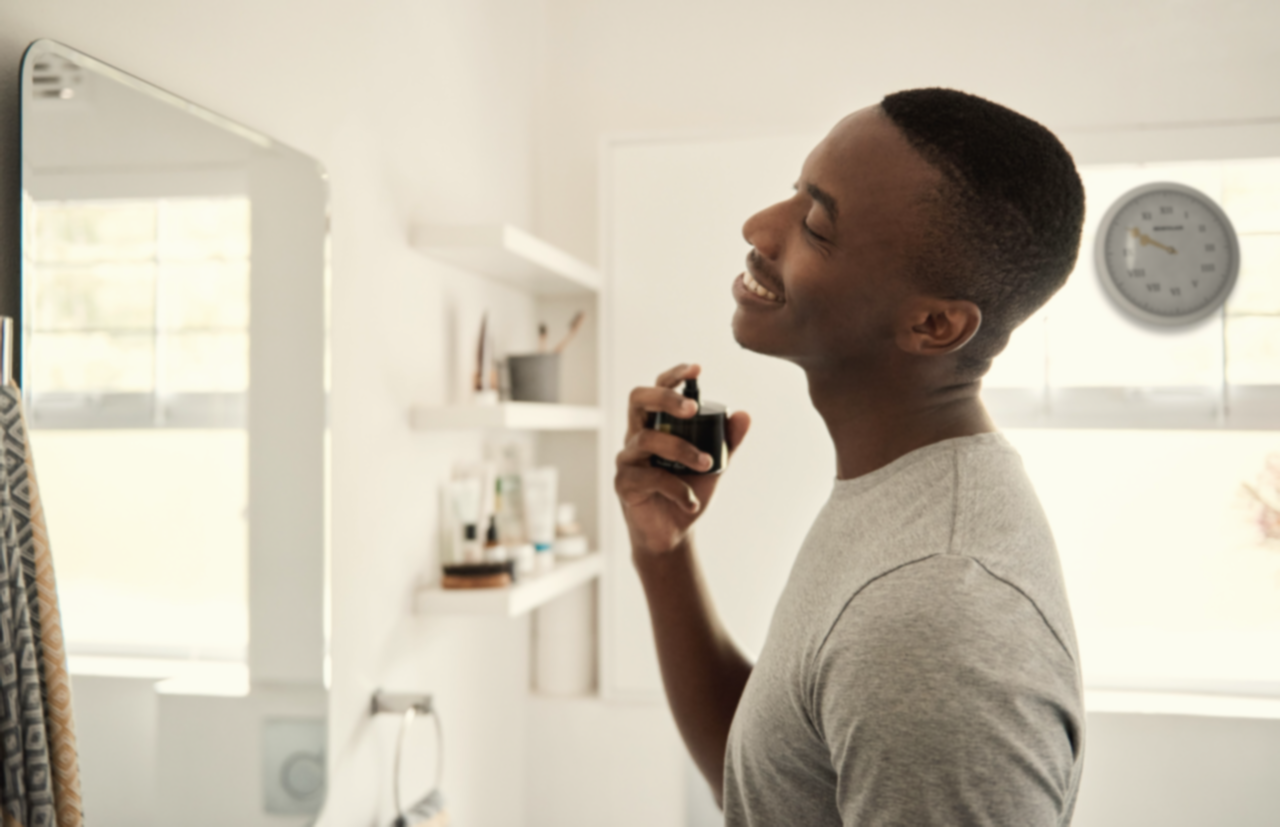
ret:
9,50
